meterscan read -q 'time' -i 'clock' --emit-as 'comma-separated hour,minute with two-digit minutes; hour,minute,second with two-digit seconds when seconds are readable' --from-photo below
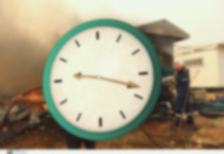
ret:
9,18
